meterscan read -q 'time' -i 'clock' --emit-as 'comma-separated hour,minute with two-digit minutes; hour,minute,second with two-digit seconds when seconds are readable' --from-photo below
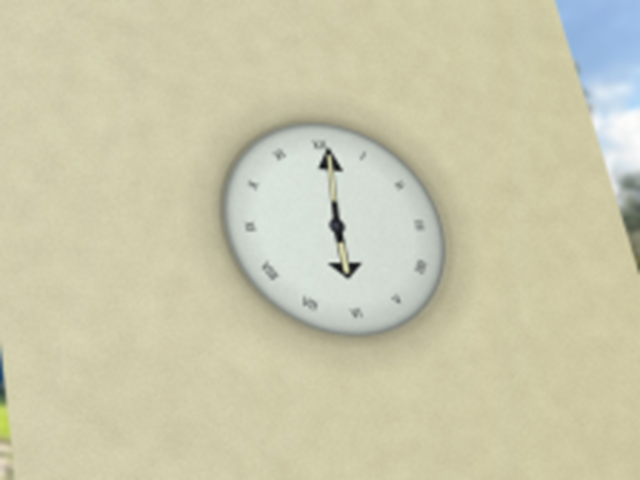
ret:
6,01
